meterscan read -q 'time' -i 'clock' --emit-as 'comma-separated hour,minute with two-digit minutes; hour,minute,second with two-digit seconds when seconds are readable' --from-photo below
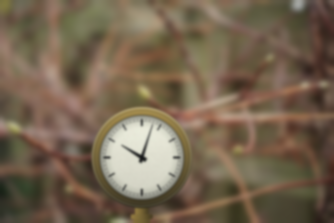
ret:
10,03
